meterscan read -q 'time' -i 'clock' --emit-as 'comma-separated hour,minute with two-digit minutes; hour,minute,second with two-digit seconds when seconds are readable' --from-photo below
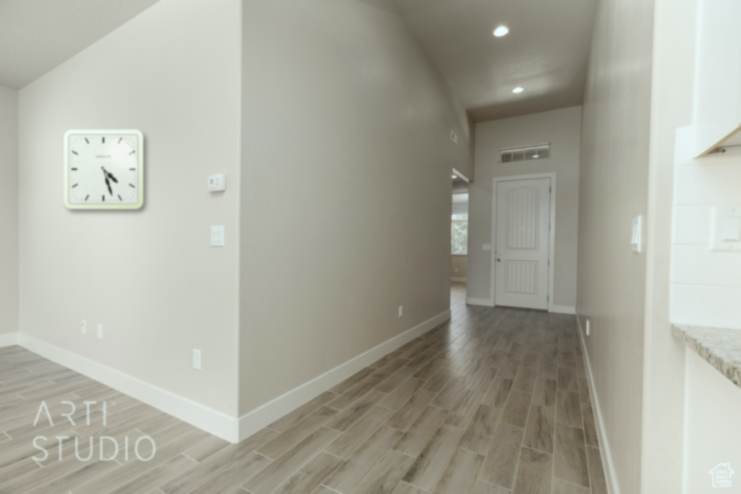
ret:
4,27
